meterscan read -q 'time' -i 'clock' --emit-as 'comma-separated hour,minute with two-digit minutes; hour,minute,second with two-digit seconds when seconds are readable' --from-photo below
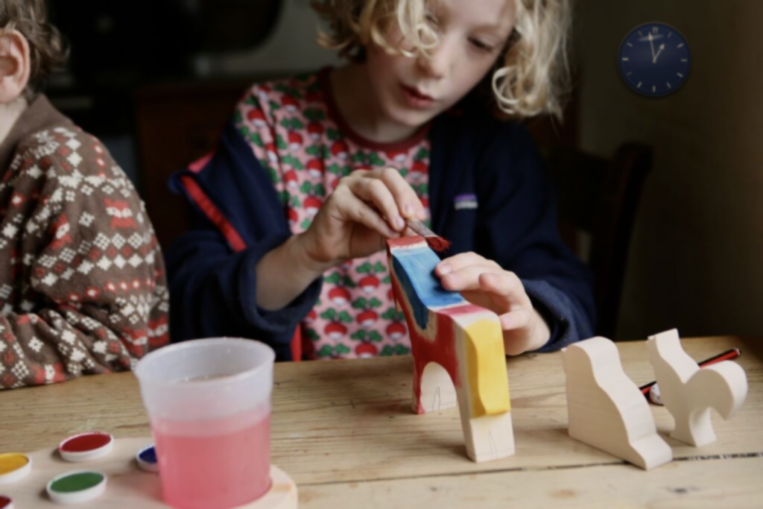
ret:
12,58
